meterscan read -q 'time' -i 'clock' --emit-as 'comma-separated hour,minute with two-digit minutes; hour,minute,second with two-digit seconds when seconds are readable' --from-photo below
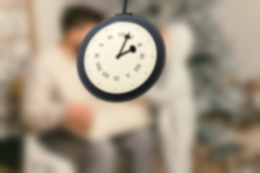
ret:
2,03
